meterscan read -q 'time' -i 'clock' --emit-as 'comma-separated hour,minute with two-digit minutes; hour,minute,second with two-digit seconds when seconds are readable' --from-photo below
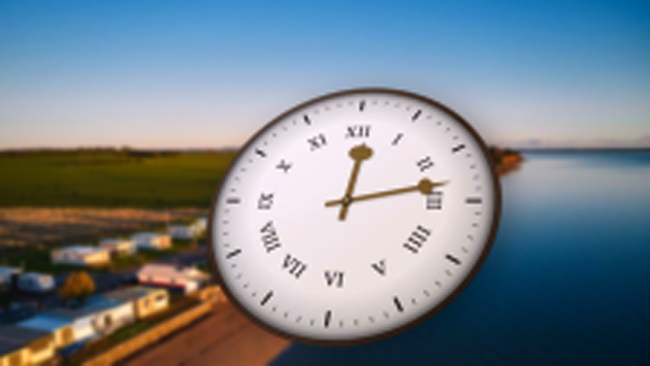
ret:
12,13
